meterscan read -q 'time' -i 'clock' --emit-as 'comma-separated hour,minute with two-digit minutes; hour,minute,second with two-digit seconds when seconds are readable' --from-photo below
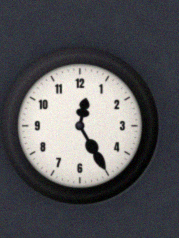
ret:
12,25
